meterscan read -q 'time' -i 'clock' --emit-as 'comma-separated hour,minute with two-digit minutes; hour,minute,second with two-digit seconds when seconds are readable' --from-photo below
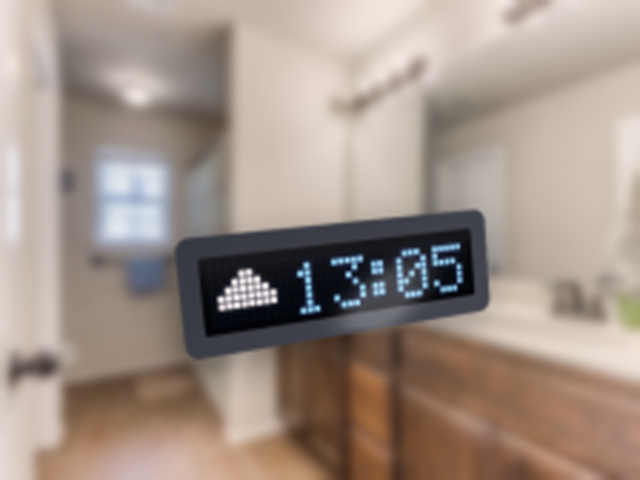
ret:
13,05
